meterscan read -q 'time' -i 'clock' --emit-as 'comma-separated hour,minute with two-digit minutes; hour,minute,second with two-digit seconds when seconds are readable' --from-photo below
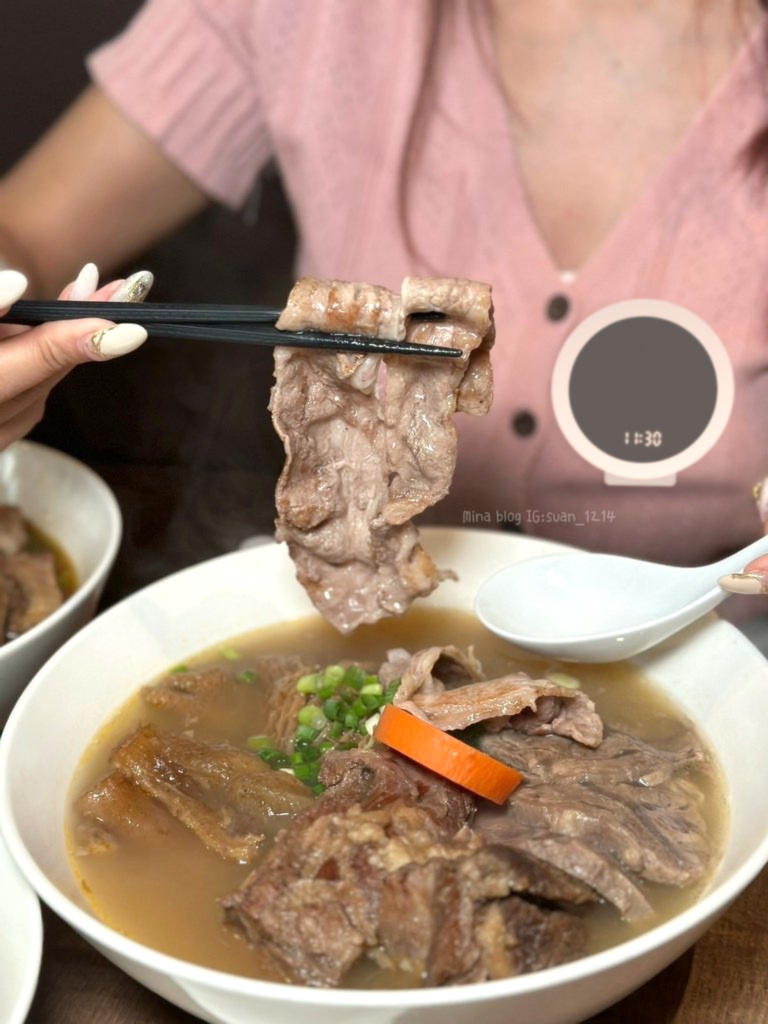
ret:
11,30
